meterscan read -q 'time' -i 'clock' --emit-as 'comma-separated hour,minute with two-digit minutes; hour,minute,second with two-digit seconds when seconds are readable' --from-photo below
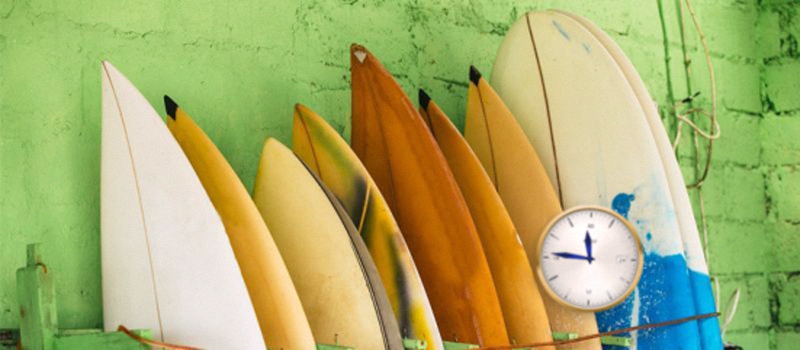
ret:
11,46
